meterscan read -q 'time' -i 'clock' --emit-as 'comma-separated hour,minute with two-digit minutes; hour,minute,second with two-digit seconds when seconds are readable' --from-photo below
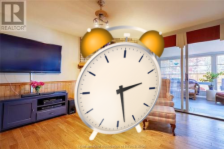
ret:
2,28
